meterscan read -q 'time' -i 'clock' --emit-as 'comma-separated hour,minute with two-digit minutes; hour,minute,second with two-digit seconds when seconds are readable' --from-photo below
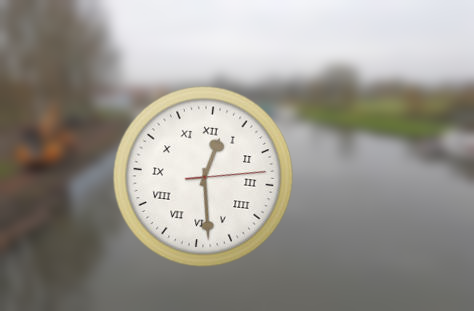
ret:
12,28,13
